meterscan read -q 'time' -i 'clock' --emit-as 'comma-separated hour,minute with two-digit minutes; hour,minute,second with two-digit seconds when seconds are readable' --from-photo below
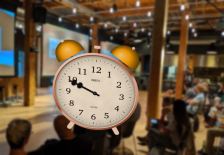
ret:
9,49
